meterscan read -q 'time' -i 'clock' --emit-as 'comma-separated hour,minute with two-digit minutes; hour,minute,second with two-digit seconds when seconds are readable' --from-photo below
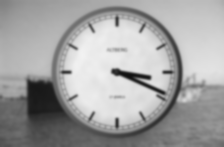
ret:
3,19
